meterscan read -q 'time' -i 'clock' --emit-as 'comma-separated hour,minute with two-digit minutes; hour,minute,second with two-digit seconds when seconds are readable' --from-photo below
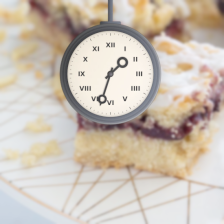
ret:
1,33
